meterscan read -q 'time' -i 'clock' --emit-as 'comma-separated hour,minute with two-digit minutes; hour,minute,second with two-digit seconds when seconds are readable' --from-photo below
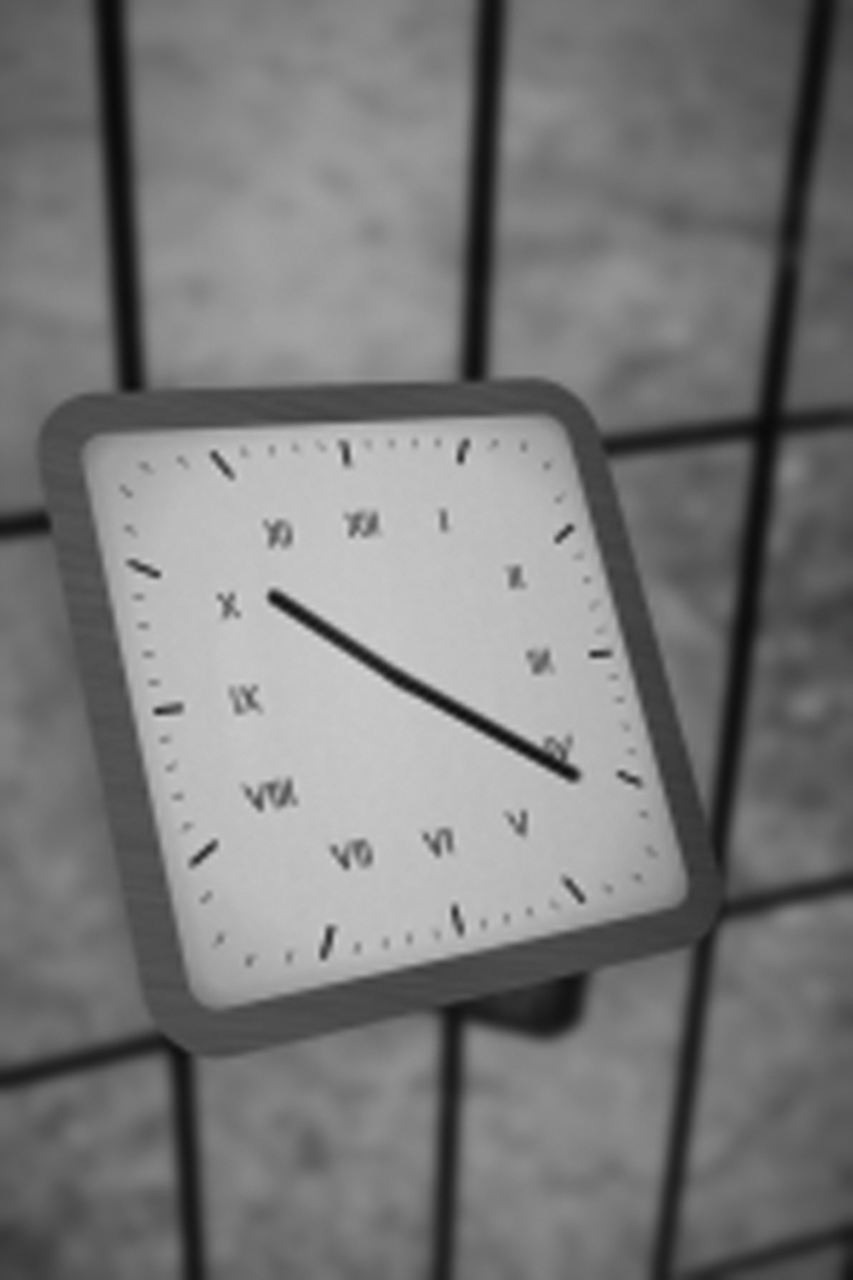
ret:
10,21
